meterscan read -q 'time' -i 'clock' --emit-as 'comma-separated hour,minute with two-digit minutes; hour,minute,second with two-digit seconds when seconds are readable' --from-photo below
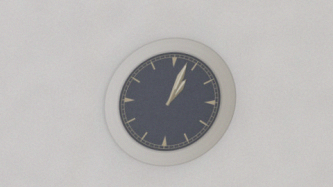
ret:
1,03
